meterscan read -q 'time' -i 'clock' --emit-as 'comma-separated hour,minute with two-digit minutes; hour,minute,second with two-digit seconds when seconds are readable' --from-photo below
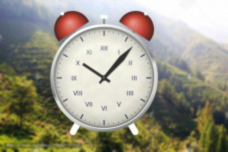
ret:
10,07
